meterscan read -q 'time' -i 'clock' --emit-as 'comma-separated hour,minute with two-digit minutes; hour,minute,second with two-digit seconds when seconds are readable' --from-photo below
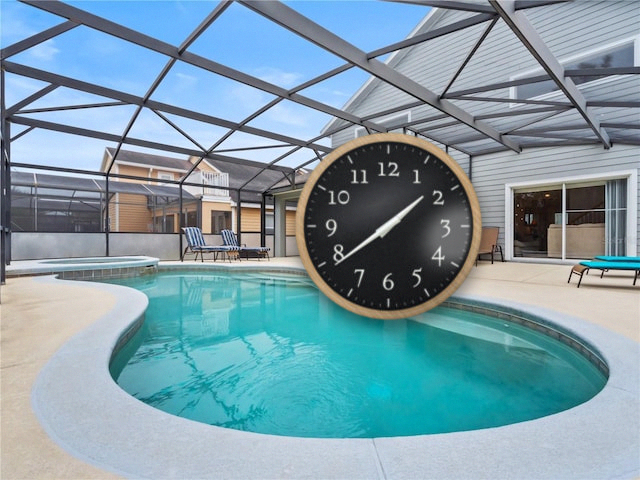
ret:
1,39
